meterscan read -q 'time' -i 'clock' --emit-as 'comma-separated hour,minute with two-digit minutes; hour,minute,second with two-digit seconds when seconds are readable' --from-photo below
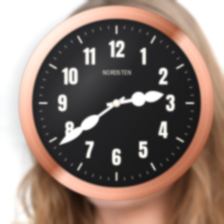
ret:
2,39
